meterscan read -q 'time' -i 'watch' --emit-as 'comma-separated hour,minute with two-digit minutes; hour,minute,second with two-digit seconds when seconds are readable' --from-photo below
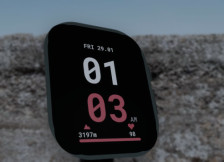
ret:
1,03
